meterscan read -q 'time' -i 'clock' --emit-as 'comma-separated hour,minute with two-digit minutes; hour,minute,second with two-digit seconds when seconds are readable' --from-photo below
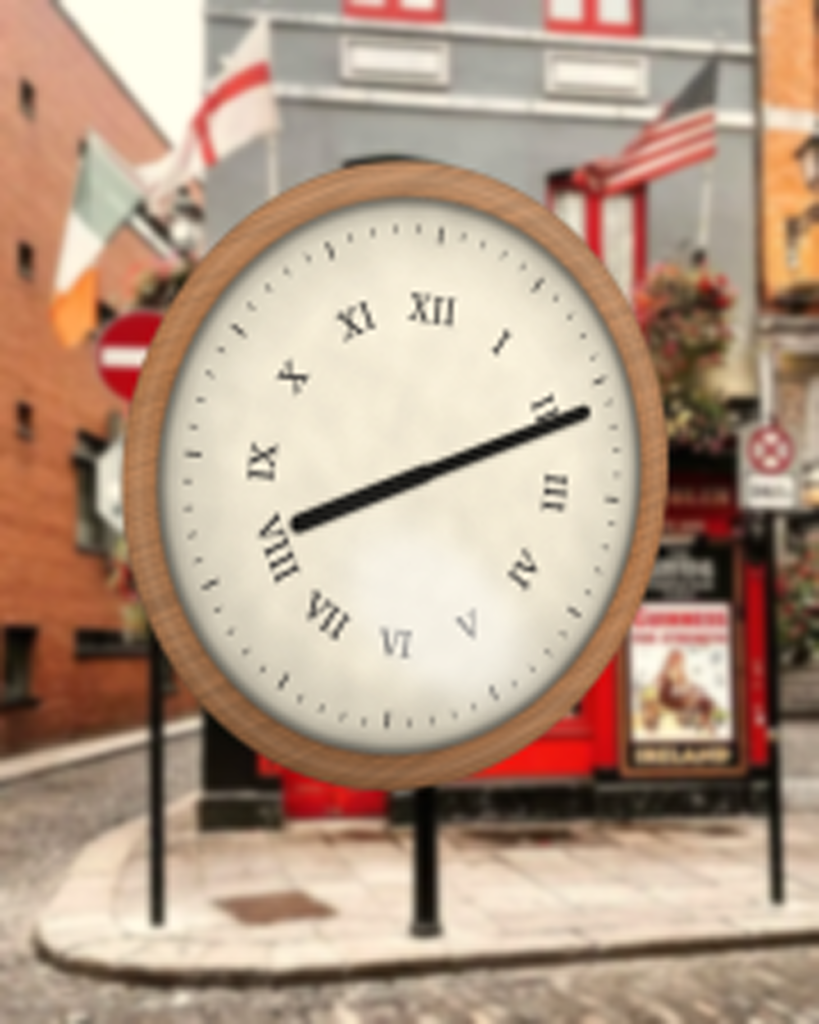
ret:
8,11
